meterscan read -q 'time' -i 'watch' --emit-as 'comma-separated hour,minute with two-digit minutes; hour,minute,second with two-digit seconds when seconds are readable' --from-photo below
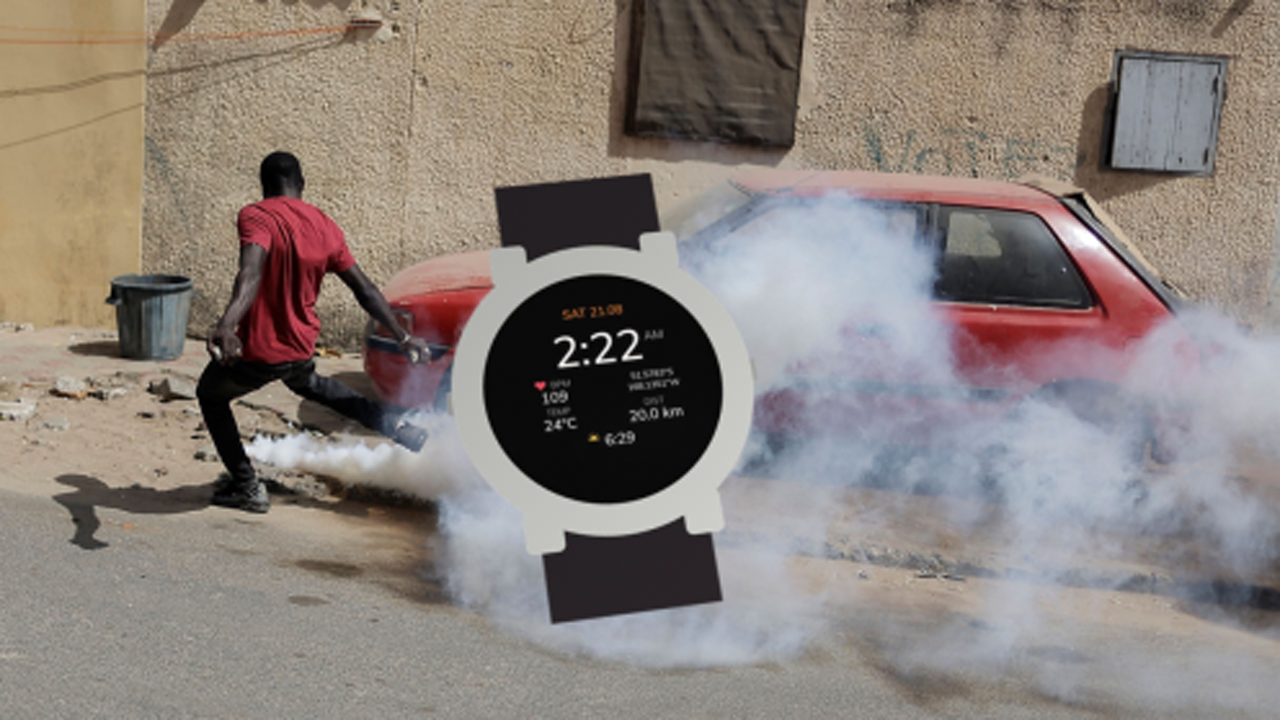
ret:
2,22
